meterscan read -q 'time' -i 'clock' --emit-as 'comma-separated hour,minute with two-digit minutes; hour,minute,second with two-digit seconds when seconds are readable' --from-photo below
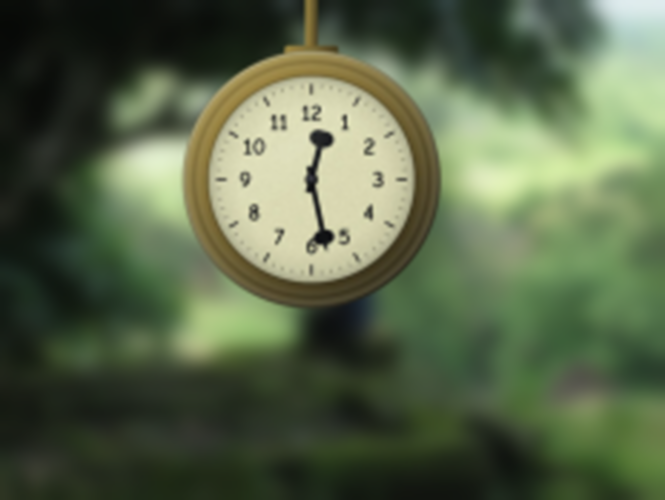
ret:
12,28
